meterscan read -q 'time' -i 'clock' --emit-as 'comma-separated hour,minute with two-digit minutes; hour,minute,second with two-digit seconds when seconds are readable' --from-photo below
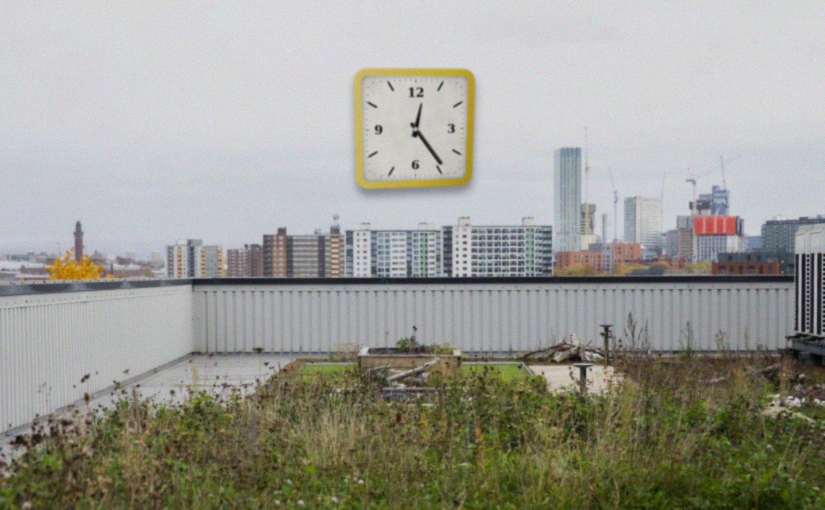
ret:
12,24
